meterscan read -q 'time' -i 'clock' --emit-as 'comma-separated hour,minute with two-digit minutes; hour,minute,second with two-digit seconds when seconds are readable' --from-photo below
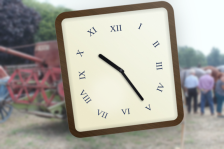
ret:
10,25
